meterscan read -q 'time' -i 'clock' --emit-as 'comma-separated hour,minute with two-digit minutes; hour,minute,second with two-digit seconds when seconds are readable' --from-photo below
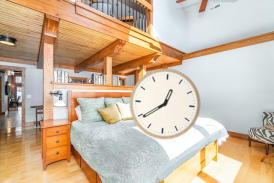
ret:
12,39
